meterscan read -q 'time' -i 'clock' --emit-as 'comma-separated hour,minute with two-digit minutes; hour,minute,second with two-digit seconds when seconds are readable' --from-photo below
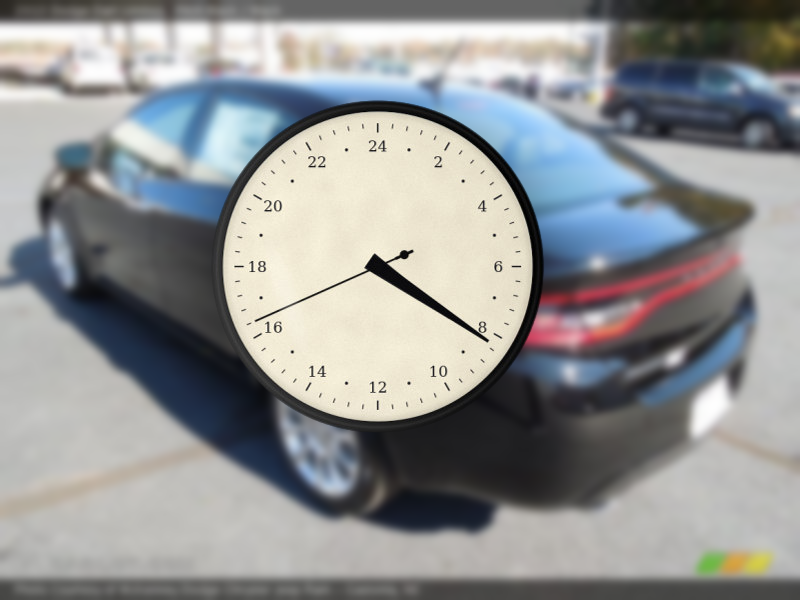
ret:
8,20,41
